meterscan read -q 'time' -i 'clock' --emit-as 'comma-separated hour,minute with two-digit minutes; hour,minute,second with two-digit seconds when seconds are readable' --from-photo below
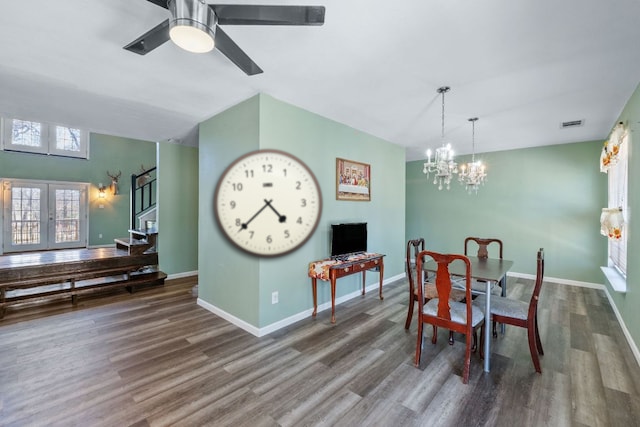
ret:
4,38
